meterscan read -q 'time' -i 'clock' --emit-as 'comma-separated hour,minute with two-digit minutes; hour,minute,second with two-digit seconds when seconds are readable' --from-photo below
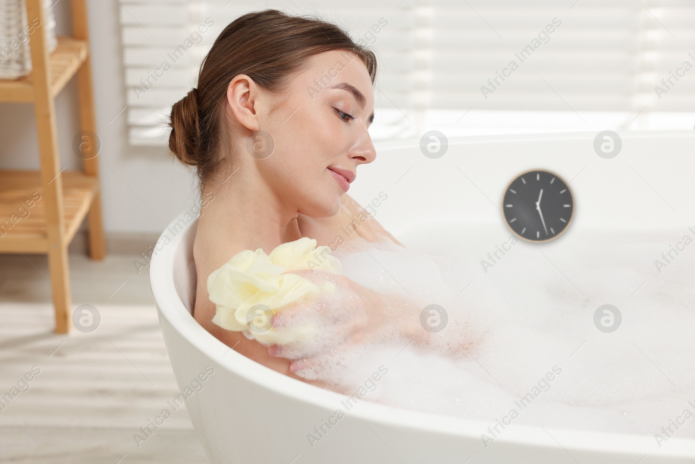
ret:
12,27
